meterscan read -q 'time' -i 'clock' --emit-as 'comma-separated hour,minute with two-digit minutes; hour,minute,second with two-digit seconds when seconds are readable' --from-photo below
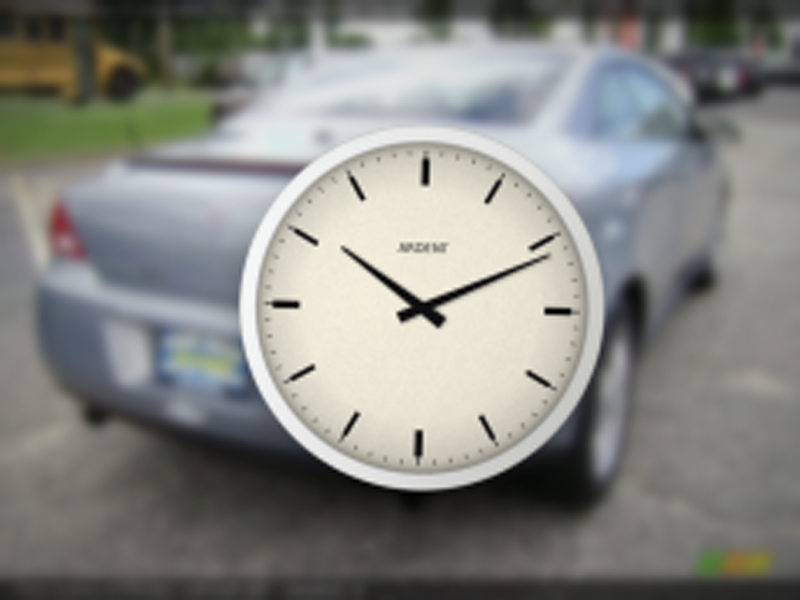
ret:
10,11
